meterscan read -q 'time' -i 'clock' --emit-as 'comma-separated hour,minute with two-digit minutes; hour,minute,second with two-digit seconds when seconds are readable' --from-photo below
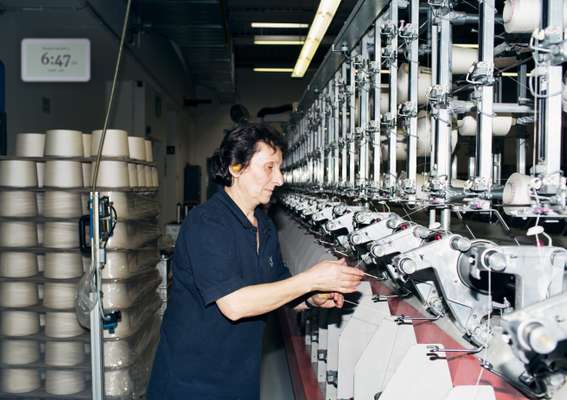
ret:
6,47
